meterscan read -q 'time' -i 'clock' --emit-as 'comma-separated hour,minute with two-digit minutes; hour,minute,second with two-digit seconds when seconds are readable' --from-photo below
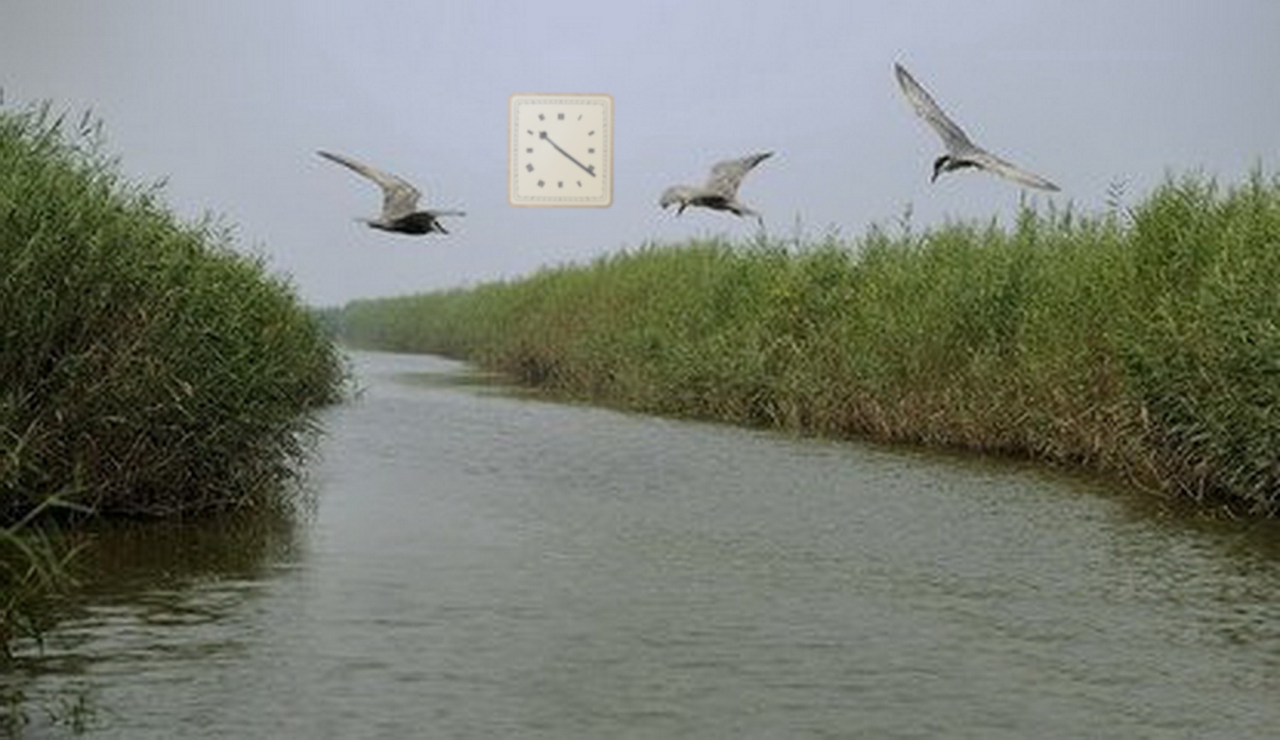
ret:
10,21
